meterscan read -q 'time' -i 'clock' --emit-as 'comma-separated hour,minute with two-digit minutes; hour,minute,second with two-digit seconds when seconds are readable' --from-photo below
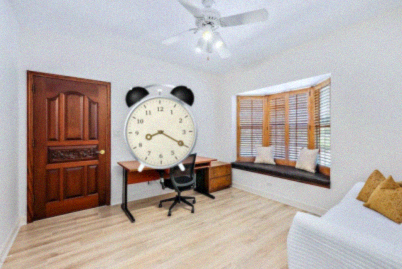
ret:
8,20
